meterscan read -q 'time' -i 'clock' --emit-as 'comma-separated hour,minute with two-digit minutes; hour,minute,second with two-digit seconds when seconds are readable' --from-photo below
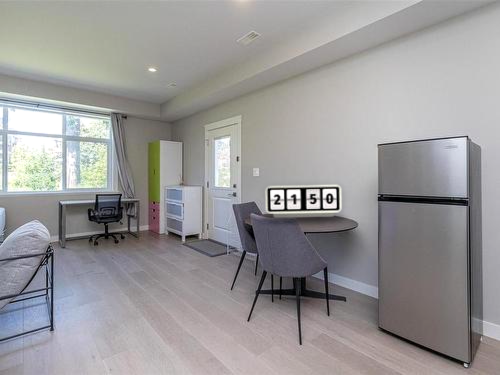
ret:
21,50
